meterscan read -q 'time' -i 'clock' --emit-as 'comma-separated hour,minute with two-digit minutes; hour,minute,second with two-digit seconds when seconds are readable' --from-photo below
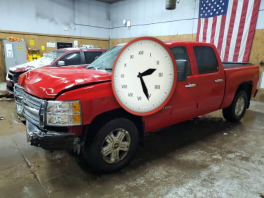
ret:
2,26
